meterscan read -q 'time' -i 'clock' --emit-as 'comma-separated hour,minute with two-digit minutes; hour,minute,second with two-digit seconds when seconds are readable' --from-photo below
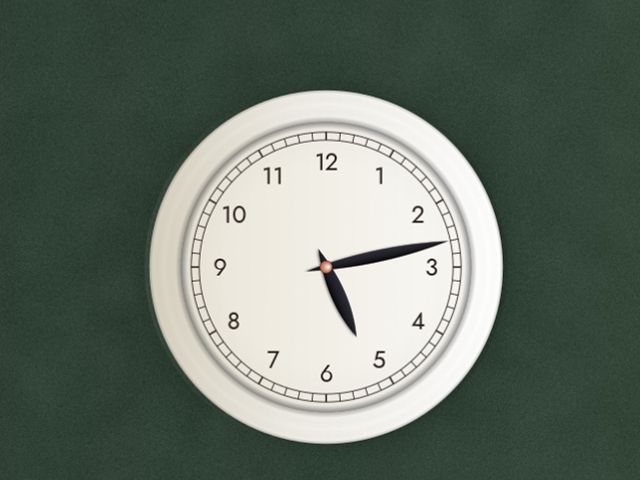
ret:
5,13
